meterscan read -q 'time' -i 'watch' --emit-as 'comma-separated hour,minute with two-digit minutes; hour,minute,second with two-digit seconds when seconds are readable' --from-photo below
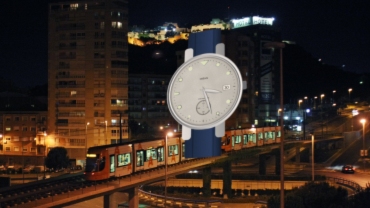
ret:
3,27
